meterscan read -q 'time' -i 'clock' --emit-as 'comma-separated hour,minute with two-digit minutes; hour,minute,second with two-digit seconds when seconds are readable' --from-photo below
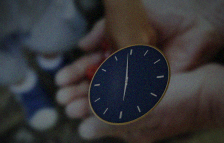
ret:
5,59
